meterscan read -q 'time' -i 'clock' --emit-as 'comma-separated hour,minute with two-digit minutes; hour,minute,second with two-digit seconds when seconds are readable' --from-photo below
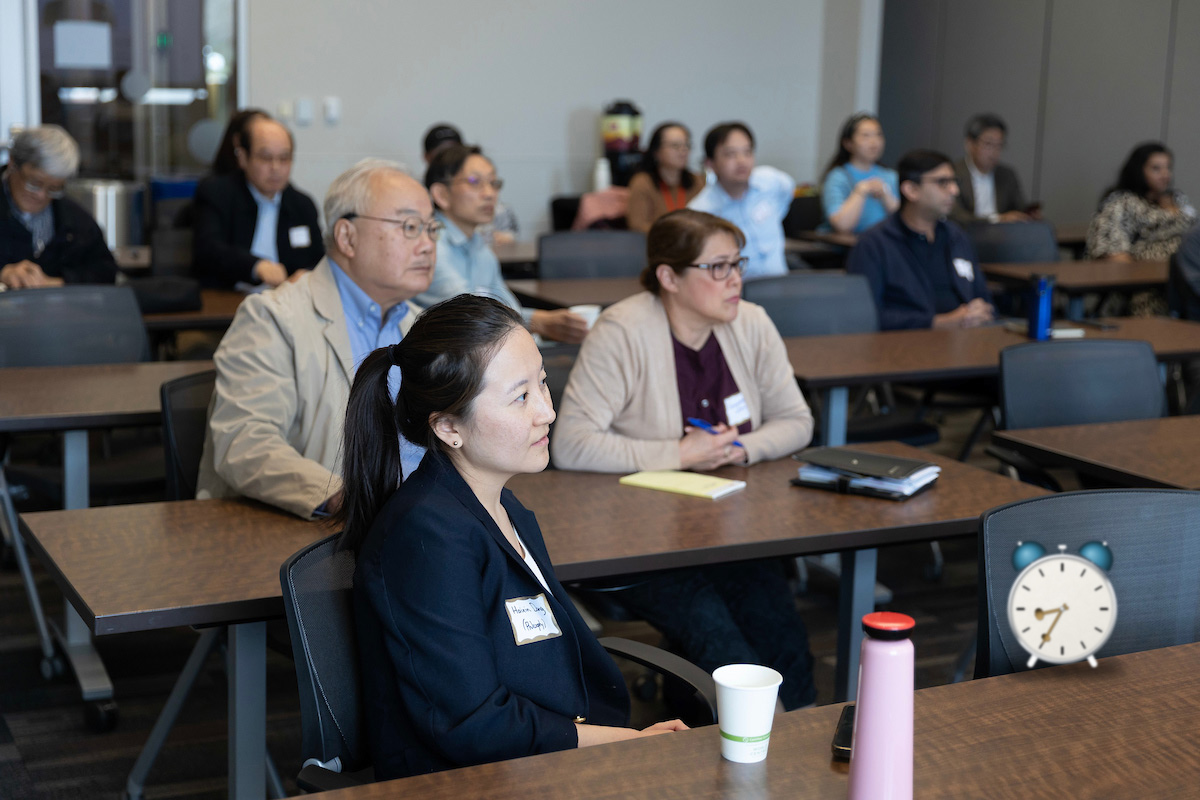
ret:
8,35
